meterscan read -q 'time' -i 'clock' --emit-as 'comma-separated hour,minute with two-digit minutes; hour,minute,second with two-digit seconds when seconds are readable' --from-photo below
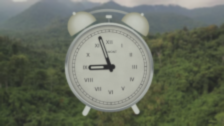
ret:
8,57
